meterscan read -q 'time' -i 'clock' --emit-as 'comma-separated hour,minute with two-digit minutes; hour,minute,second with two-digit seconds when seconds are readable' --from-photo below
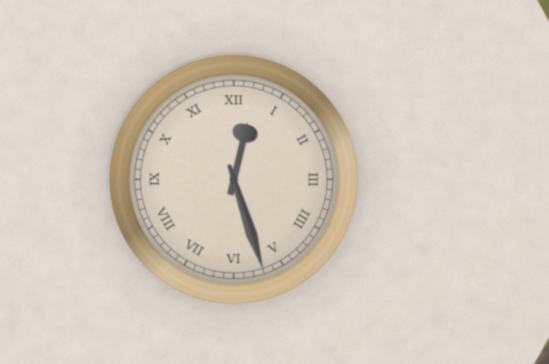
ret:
12,27
